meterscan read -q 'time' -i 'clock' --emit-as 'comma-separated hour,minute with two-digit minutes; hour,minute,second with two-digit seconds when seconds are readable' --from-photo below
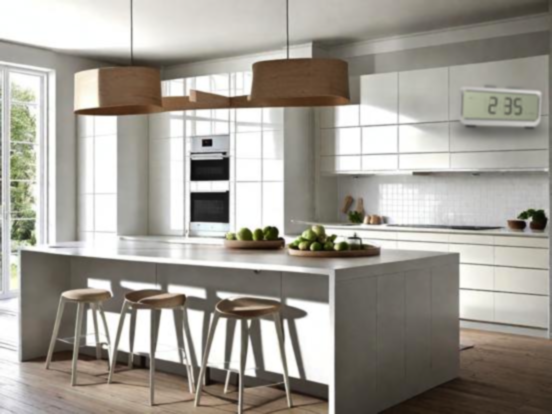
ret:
2,35
